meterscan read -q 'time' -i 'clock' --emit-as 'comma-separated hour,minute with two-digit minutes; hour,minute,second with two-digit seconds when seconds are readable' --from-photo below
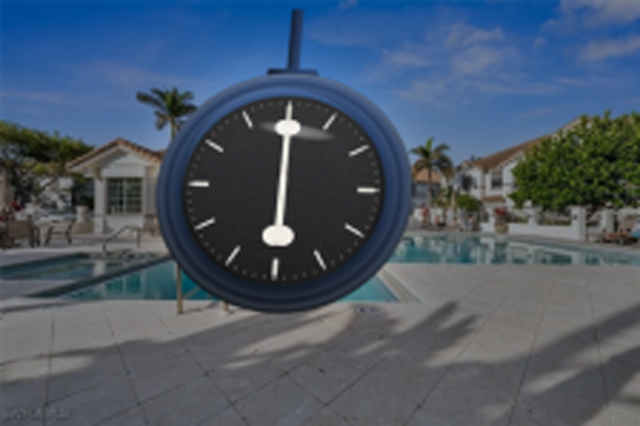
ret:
6,00
